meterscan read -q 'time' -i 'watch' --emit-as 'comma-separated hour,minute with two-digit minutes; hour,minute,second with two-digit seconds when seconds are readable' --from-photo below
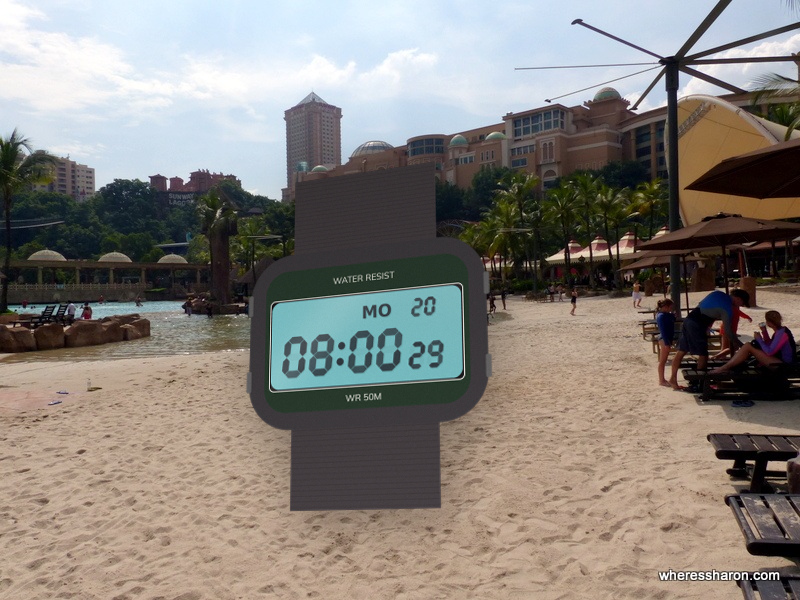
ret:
8,00,29
